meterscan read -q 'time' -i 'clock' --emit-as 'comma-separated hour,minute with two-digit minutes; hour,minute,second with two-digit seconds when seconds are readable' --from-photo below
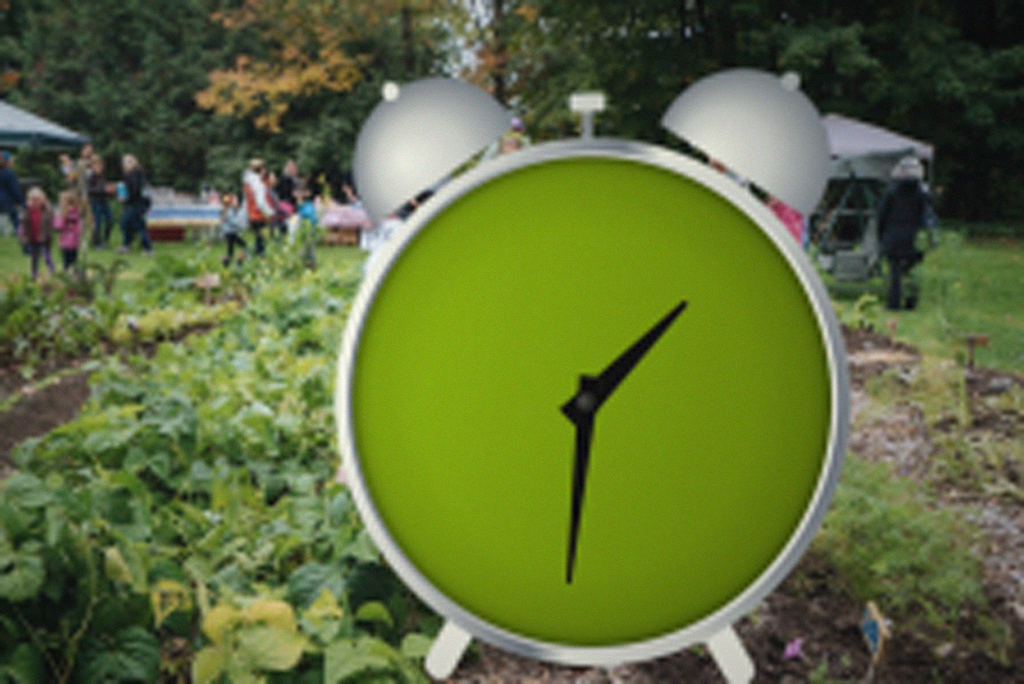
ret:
1,31
